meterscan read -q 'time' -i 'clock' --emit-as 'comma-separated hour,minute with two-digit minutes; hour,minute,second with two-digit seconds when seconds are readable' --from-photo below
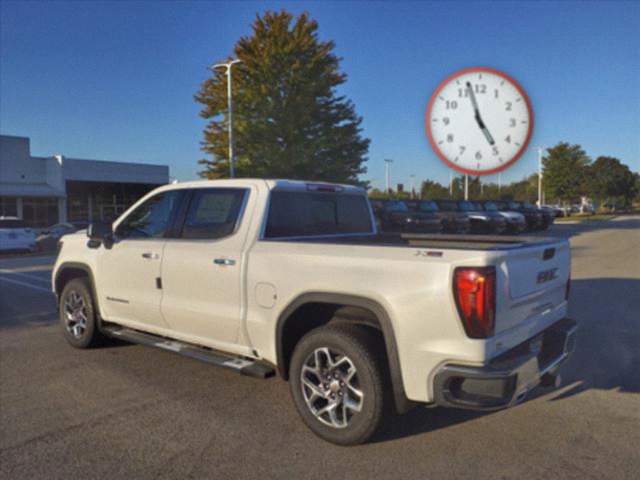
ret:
4,57
